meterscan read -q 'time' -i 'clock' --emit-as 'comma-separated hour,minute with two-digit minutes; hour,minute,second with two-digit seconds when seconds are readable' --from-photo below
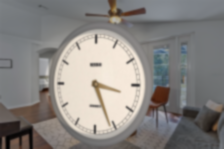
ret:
3,26
